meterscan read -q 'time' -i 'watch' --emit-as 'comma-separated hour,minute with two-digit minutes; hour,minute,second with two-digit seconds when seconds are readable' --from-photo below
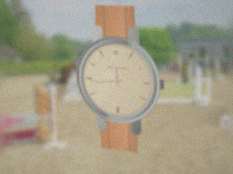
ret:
11,44
